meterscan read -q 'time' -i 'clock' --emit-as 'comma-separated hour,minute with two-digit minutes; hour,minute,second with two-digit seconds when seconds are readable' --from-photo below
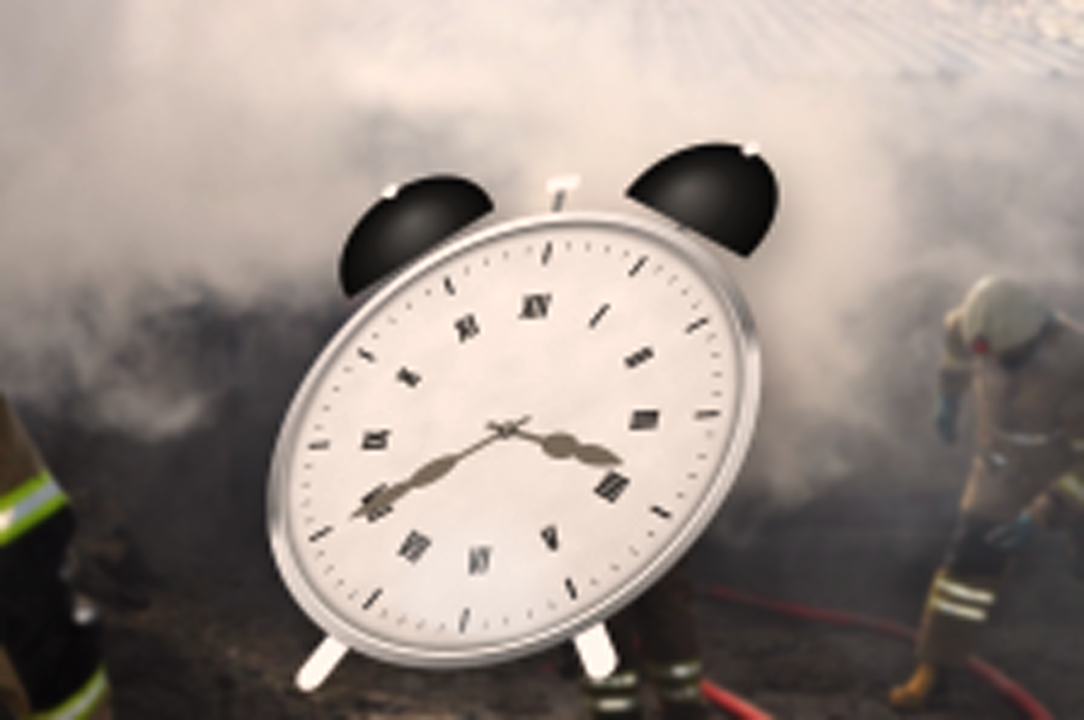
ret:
3,40
